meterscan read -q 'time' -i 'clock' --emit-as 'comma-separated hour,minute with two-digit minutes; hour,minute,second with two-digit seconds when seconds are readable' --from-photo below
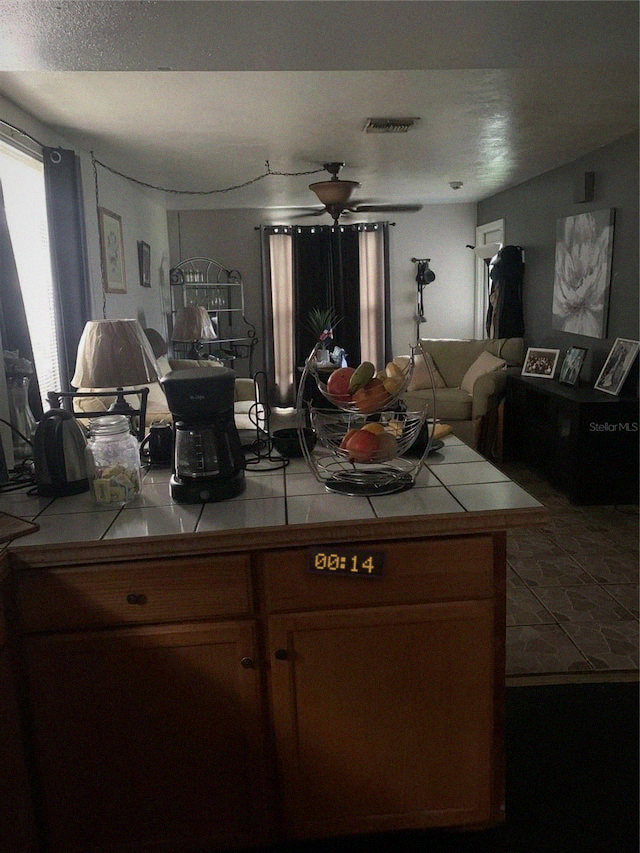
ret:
0,14
